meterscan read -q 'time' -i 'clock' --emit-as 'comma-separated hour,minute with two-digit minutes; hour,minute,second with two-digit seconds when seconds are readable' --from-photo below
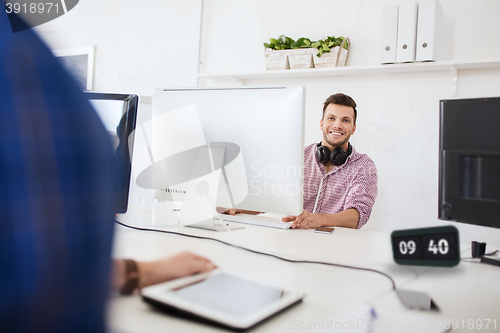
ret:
9,40
